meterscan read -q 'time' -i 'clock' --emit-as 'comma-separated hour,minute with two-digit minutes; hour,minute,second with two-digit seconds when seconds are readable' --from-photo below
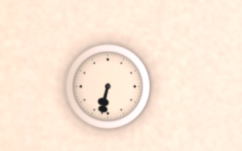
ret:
6,32
